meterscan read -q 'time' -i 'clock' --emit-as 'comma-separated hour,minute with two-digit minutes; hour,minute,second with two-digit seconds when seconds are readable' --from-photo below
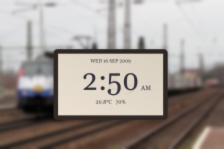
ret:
2,50
